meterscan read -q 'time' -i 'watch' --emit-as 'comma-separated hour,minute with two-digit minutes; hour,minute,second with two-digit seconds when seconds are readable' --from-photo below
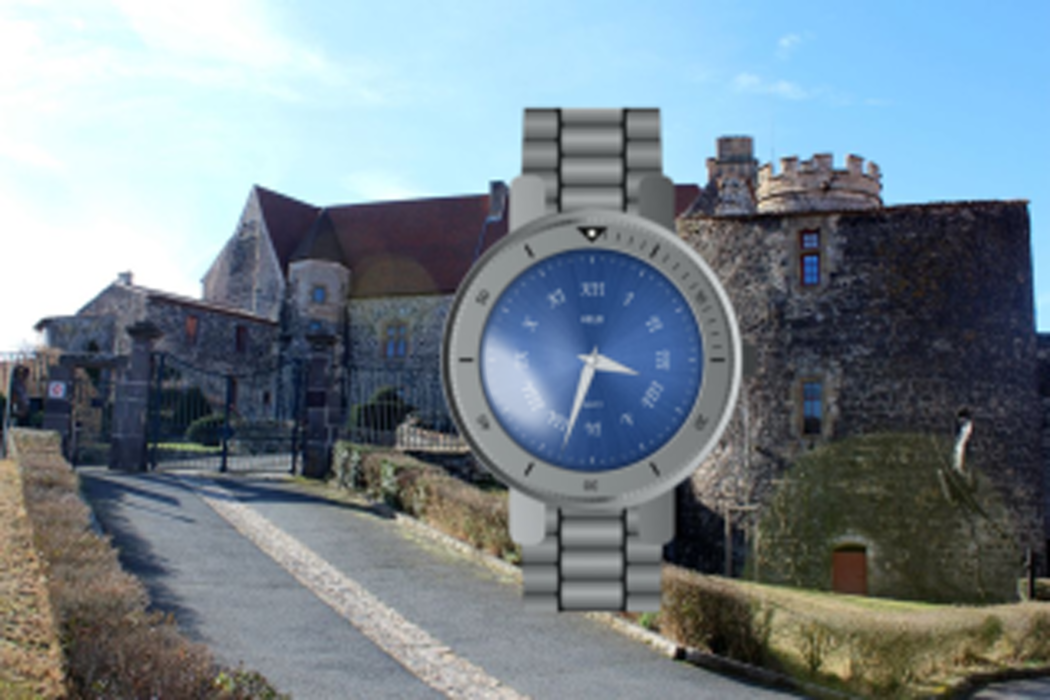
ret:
3,33
